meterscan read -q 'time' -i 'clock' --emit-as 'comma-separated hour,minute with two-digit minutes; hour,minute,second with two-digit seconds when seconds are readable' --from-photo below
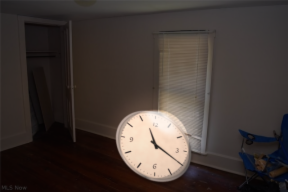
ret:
11,20
